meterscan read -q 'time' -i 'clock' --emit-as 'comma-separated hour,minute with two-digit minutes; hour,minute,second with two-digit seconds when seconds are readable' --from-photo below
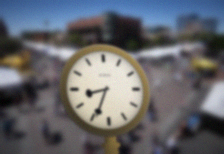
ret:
8,34
